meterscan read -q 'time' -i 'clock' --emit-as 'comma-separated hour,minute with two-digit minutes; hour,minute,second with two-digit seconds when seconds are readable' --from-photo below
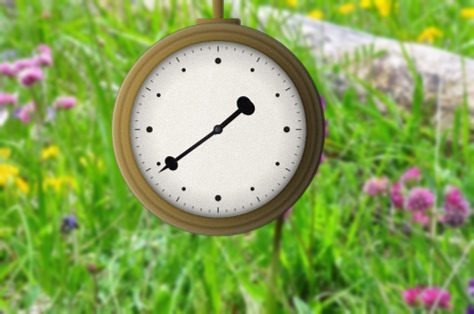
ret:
1,39
